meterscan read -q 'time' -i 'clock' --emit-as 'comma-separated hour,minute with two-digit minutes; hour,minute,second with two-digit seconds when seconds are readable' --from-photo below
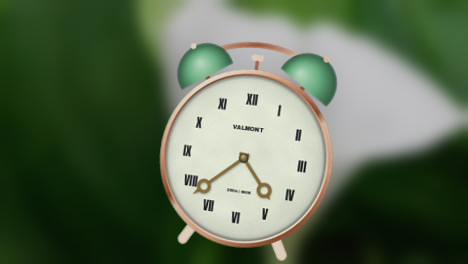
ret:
4,38
